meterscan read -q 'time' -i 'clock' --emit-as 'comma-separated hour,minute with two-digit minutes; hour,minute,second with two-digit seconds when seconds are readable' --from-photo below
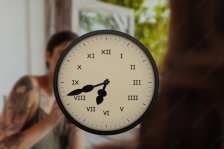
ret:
6,42
